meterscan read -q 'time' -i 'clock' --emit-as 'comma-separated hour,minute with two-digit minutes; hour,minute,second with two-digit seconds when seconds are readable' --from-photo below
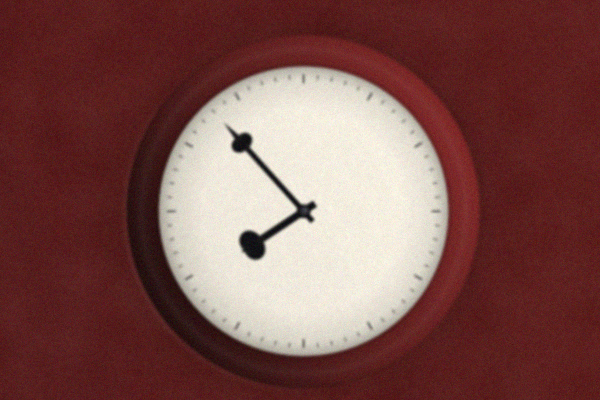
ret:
7,53
